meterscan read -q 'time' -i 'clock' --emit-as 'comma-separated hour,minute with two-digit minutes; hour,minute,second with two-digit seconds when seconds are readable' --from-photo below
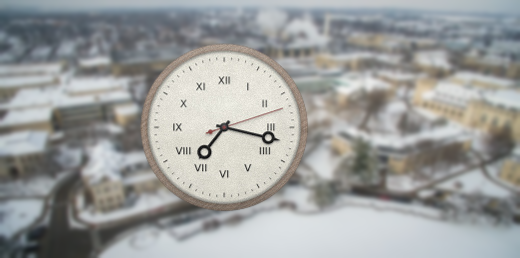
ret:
7,17,12
